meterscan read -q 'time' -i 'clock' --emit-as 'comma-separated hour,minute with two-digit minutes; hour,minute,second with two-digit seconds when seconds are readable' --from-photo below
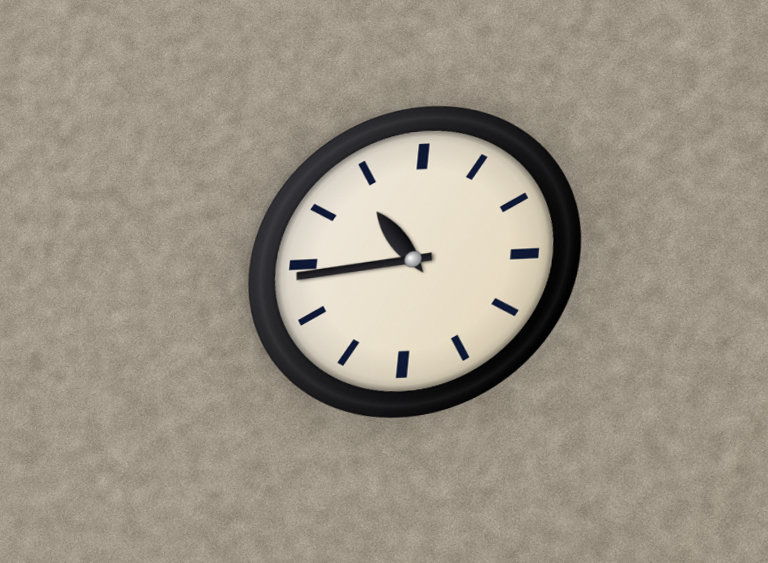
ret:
10,44
